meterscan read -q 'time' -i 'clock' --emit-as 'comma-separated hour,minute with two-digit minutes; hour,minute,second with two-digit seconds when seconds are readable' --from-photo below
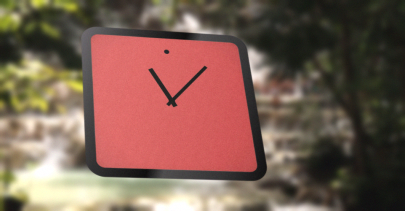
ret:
11,07
